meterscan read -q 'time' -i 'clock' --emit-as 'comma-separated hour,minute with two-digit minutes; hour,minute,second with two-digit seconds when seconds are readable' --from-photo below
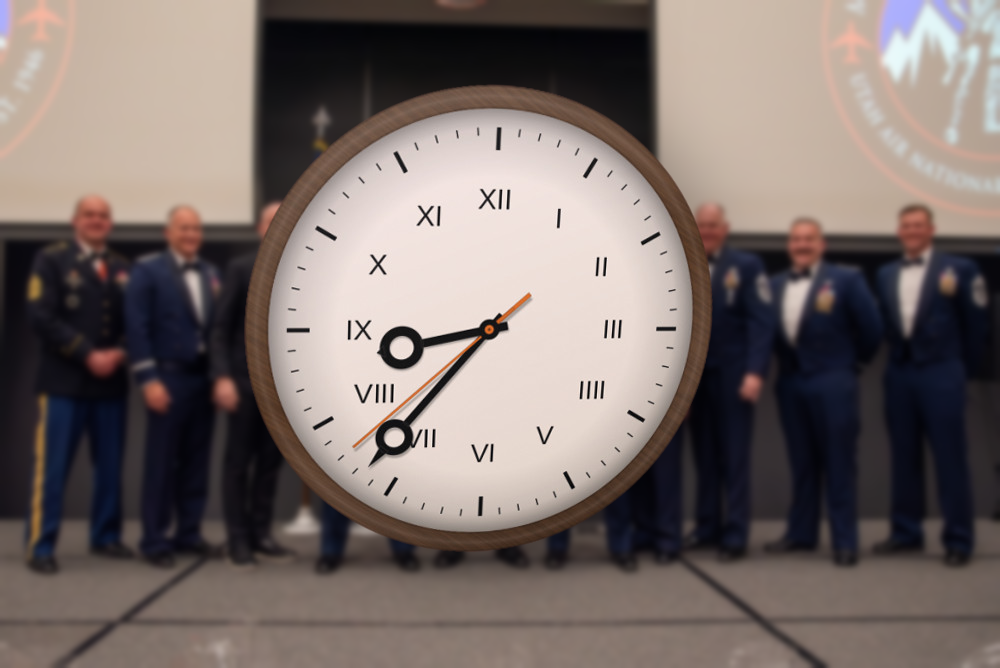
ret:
8,36,38
